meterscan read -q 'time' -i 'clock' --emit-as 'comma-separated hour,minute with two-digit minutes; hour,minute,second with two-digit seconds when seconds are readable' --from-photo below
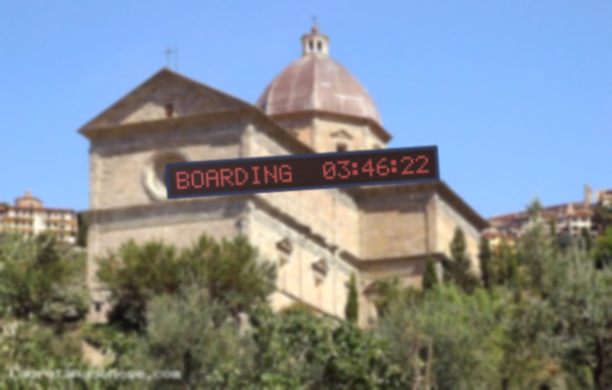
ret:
3,46,22
